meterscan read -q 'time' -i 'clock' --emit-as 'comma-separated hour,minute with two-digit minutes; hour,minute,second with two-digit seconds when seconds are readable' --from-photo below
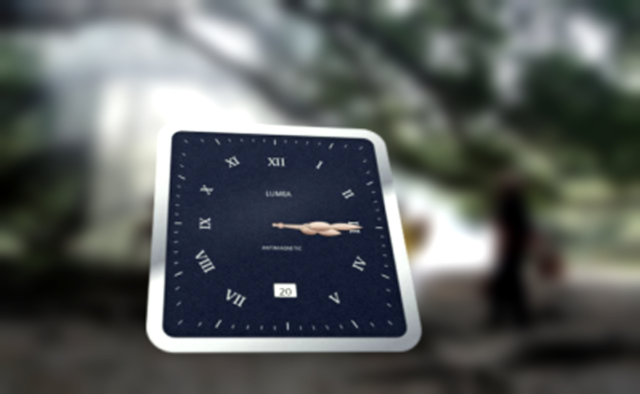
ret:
3,15
